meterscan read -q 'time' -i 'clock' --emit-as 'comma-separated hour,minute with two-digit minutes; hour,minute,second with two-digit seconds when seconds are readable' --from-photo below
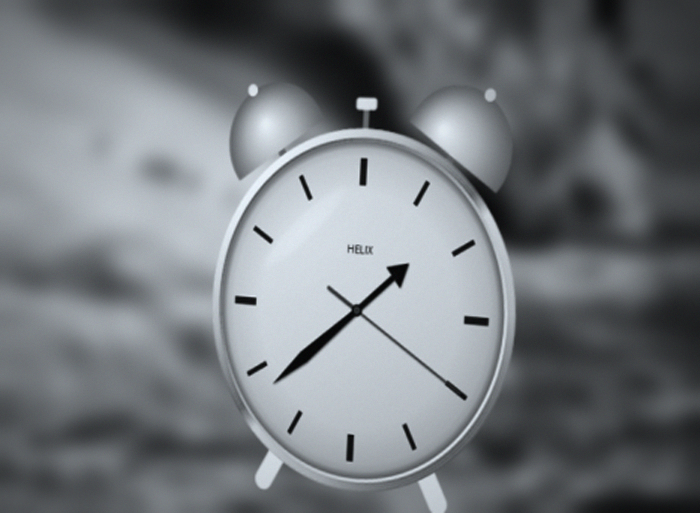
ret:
1,38,20
